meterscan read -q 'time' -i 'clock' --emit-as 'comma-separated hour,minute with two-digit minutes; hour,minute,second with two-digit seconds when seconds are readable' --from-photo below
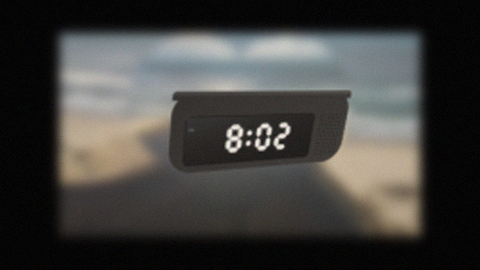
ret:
8,02
